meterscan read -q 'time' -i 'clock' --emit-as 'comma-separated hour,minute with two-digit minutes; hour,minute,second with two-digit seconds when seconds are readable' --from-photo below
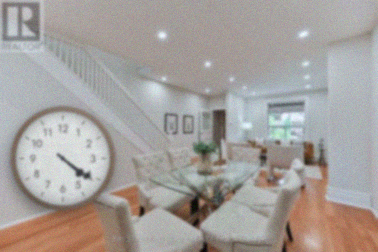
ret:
4,21
